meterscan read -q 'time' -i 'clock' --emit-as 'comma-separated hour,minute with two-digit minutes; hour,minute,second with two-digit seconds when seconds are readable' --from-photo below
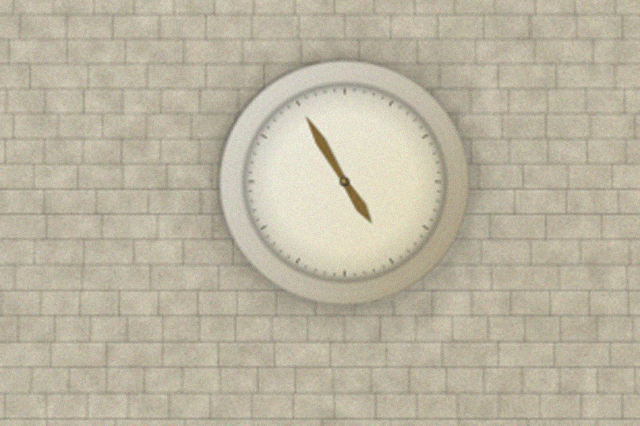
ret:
4,55
